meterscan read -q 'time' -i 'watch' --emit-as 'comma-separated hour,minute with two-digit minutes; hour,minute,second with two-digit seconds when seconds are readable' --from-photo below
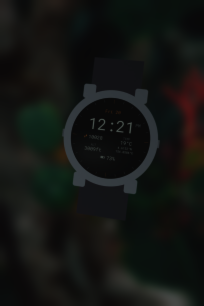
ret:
12,21
